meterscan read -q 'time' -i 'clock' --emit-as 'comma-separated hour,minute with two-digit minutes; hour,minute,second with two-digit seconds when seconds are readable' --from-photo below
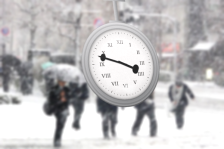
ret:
3,48
